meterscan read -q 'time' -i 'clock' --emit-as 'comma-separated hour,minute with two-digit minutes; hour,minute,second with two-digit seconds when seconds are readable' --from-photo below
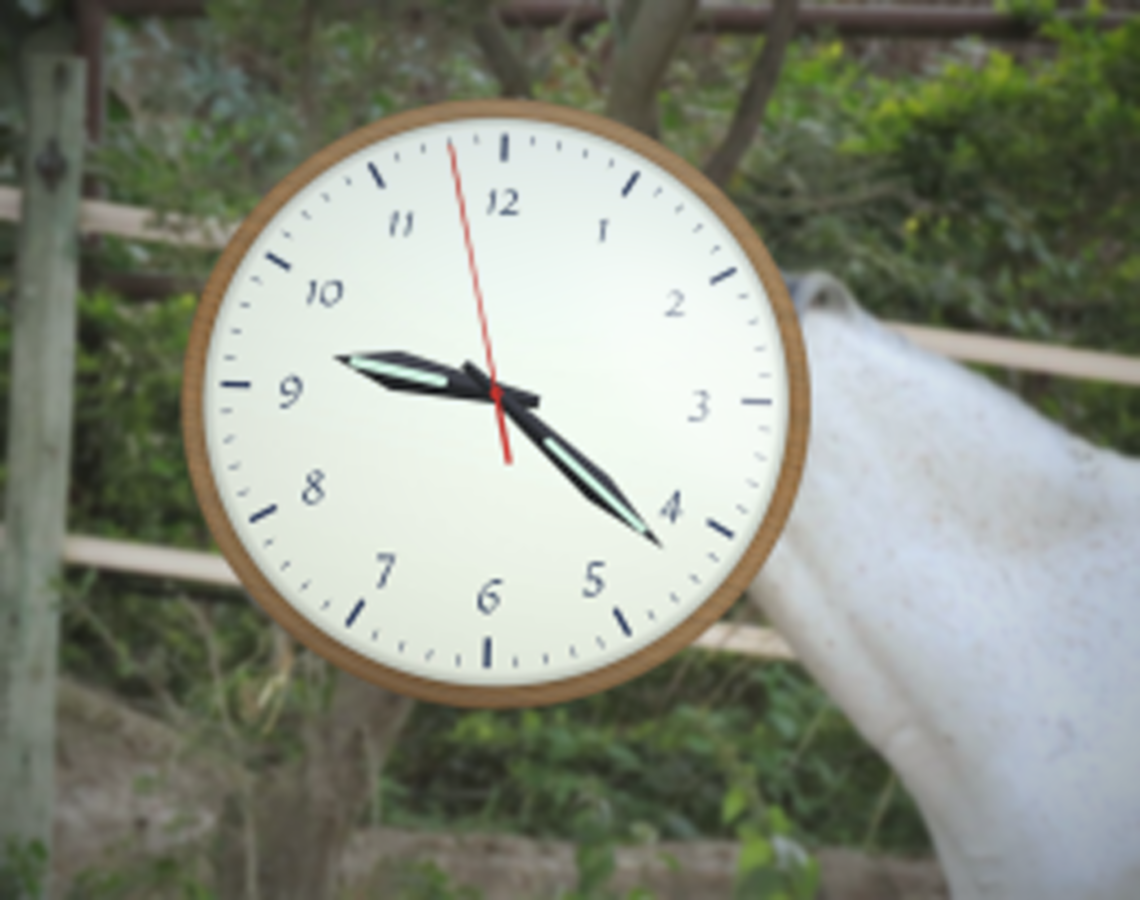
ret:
9,21,58
